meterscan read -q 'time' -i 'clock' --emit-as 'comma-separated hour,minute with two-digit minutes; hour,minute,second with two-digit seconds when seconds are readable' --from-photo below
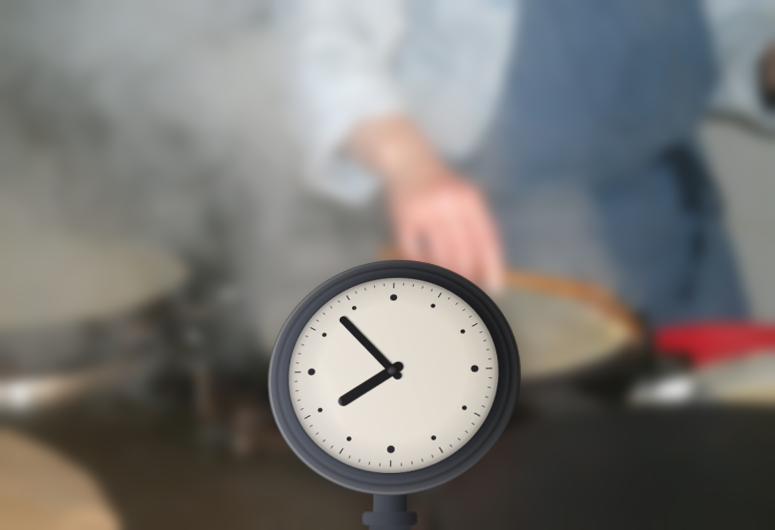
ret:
7,53
